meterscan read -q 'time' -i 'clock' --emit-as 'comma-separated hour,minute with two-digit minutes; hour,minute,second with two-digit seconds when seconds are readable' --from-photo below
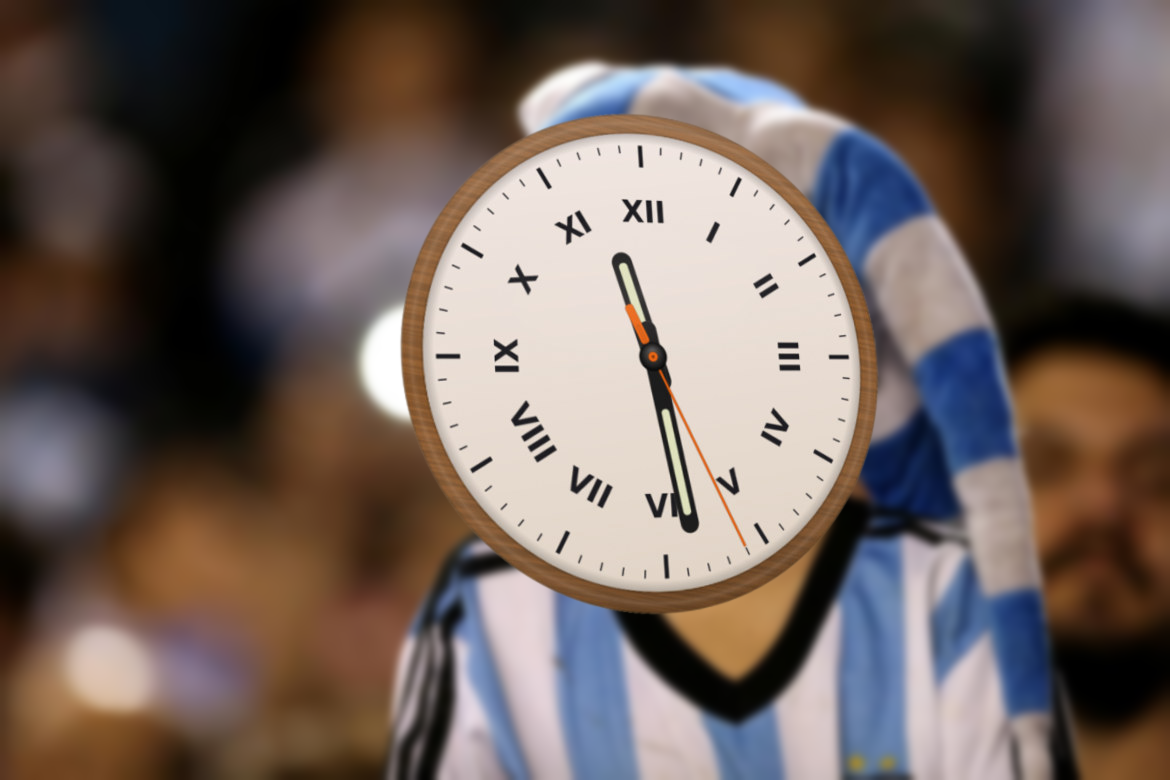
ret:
11,28,26
